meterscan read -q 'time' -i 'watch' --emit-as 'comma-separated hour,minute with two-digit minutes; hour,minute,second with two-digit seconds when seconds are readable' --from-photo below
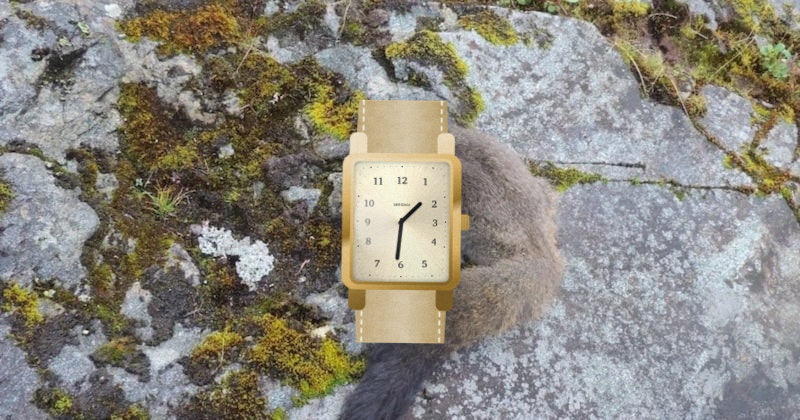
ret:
1,31
